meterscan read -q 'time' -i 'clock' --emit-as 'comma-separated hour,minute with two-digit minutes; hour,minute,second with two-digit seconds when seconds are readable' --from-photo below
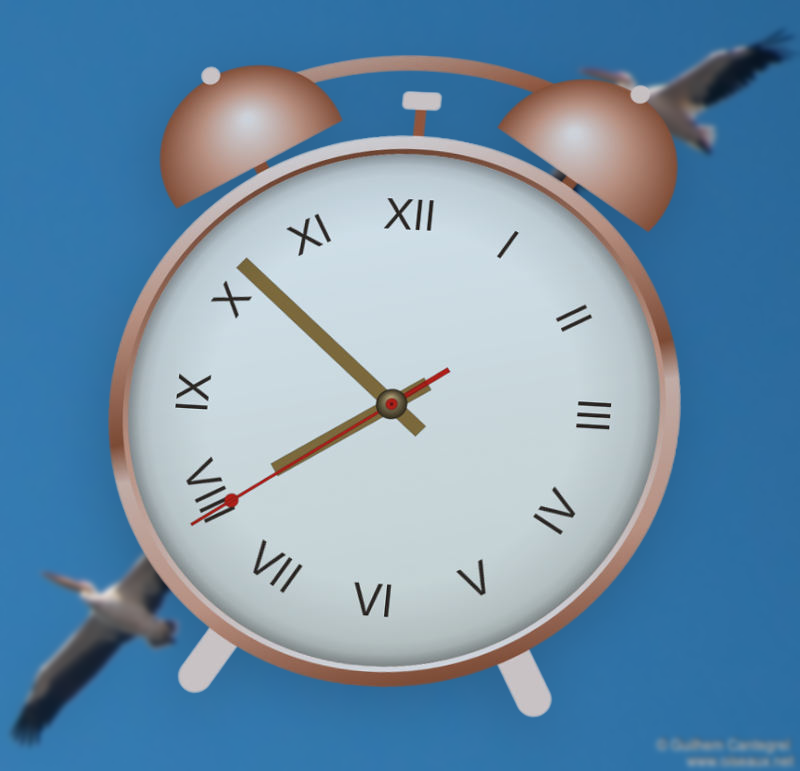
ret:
7,51,39
